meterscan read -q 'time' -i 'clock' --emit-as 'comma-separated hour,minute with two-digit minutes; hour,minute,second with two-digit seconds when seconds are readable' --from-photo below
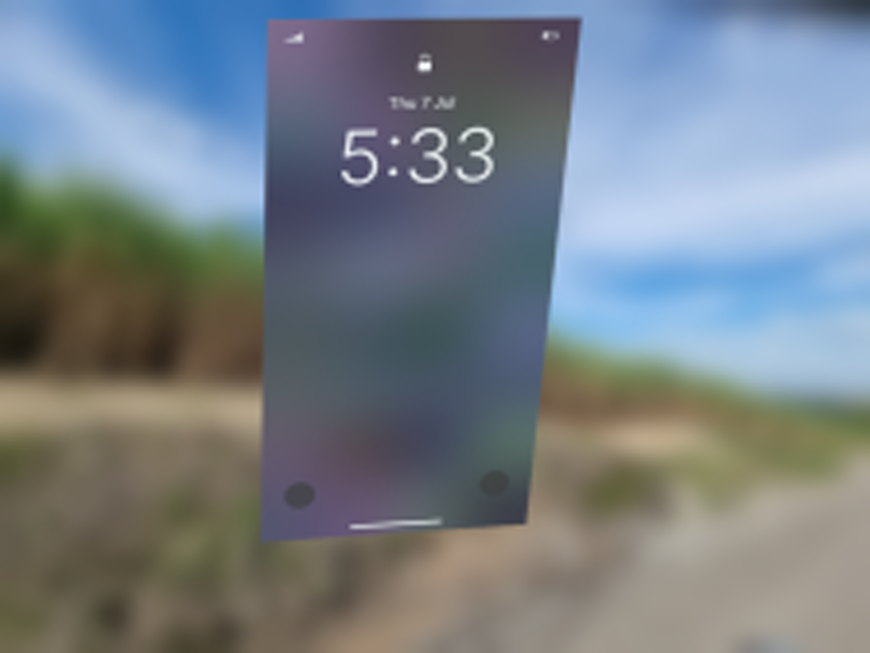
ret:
5,33
